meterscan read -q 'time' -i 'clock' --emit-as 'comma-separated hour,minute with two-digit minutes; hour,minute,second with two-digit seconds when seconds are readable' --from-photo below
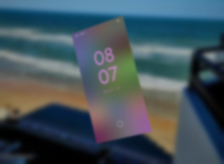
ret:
8,07
